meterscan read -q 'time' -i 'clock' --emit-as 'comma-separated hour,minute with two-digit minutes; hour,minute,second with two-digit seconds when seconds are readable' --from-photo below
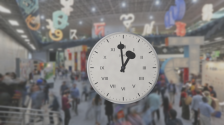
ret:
12,59
